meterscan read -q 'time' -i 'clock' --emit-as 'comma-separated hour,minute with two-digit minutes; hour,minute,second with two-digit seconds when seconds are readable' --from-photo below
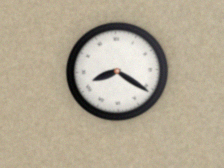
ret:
8,21
